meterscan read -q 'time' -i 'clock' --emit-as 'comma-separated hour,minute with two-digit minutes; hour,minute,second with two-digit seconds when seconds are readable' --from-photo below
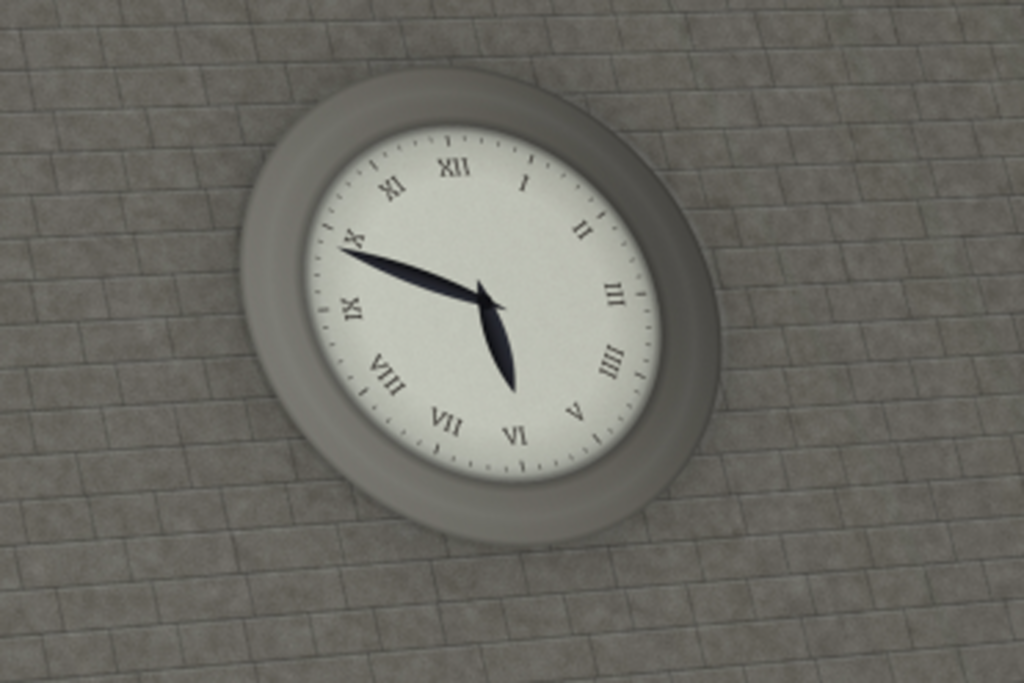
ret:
5,49
